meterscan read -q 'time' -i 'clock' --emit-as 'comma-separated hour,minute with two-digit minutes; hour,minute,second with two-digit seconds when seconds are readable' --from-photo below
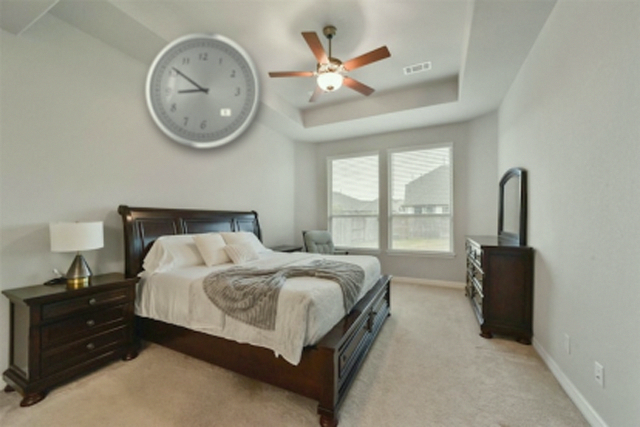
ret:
8,51
